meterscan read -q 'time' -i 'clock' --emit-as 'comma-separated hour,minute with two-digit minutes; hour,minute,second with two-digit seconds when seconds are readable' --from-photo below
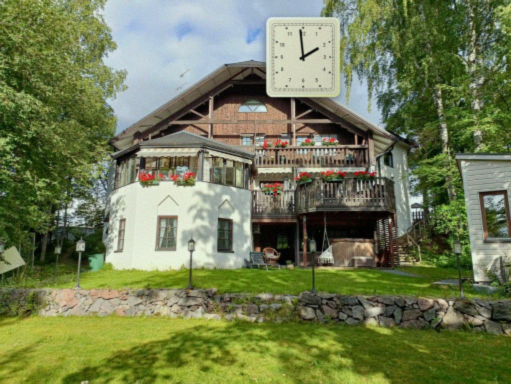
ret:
1,59
